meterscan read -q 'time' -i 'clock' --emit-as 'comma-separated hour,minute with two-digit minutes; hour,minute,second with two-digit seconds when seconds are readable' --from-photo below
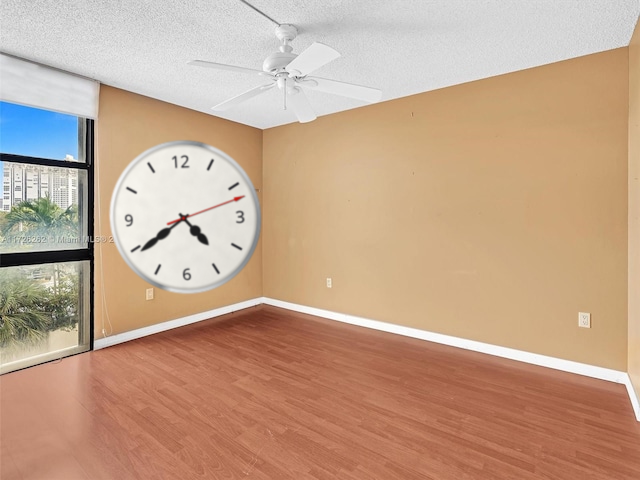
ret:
4,39,12
